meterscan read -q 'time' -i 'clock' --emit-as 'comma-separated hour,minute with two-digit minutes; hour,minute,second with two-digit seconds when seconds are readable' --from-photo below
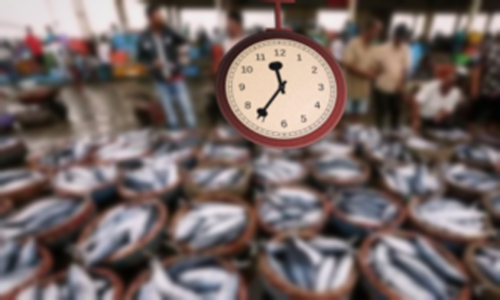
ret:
11,36
